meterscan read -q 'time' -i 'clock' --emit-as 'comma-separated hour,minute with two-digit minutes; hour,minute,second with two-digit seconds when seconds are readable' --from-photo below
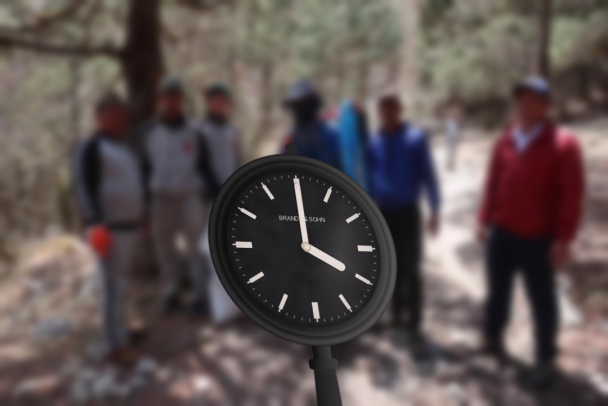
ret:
4,00
